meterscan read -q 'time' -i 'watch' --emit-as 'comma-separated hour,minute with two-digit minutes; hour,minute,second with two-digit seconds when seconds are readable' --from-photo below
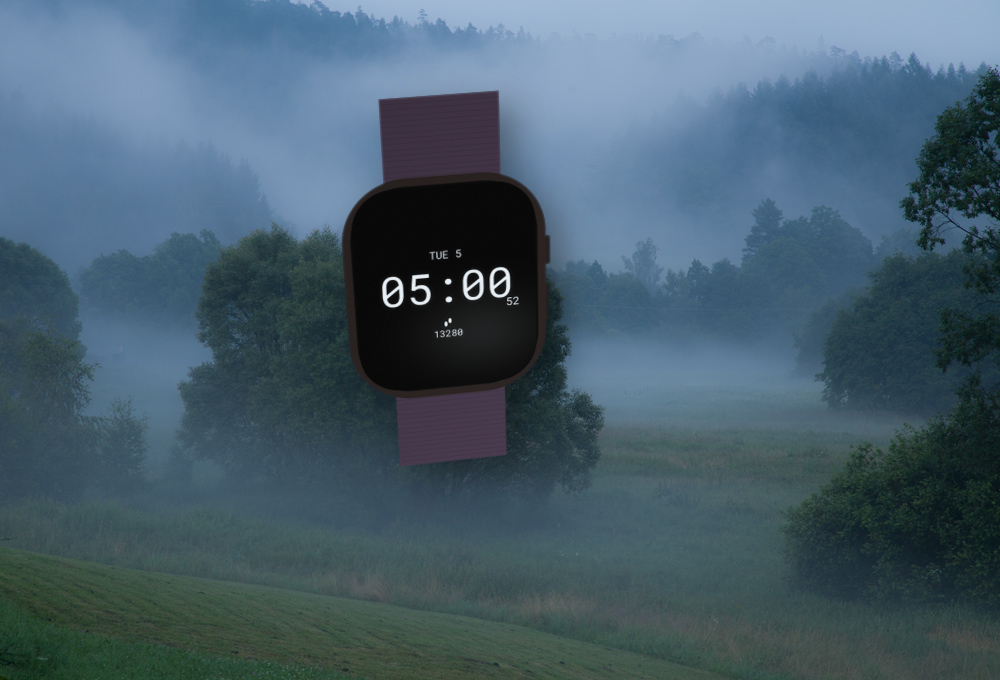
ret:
5,00,52
